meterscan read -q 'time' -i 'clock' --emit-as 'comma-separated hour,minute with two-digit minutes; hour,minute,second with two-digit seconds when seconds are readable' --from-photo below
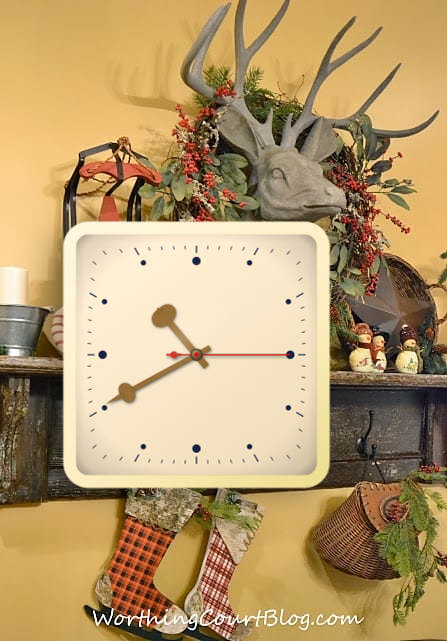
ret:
10,40,15
